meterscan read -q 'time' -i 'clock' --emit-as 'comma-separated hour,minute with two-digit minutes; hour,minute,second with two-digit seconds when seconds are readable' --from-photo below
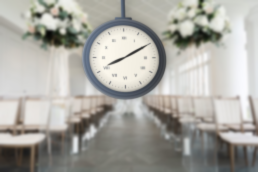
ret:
8,10
